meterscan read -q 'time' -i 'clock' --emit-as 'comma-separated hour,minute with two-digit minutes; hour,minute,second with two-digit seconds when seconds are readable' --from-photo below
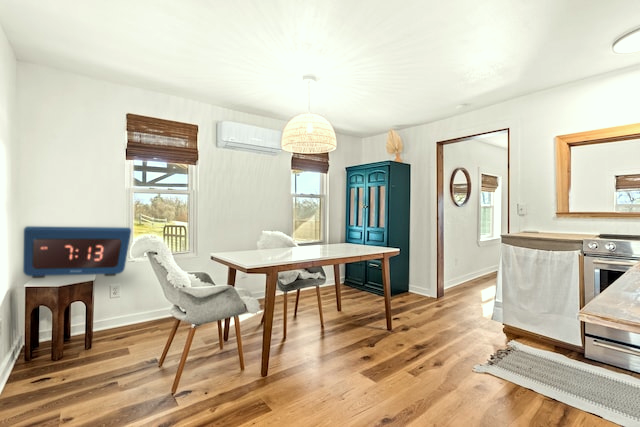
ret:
7,13
